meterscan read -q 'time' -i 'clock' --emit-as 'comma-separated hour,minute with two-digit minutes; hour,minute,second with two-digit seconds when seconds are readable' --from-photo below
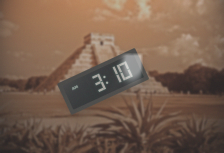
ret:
3,10
